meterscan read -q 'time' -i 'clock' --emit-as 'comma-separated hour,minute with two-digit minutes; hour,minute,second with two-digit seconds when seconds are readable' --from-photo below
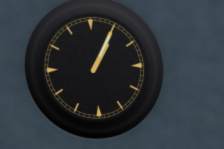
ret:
1,05
